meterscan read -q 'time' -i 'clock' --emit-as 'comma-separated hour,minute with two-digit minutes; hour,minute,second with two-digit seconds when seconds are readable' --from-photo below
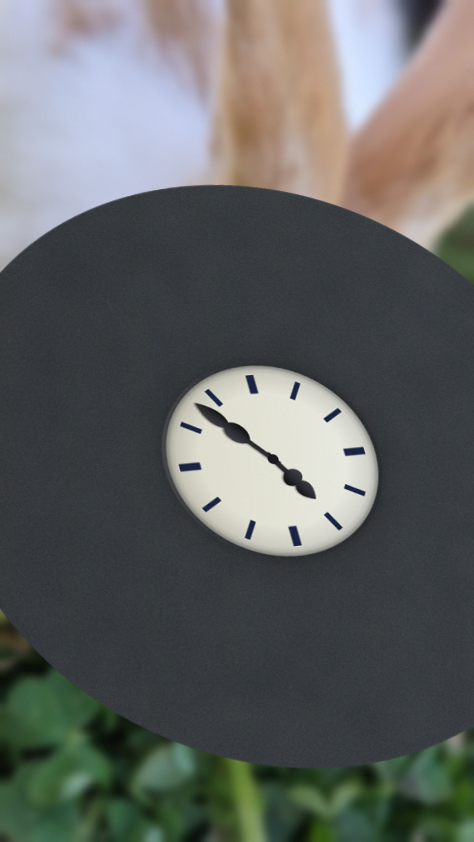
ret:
4,53
